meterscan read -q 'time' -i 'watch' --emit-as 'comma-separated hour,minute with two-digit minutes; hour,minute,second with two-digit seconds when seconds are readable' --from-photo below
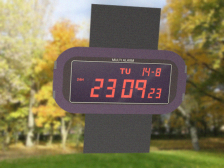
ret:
23,09,23
